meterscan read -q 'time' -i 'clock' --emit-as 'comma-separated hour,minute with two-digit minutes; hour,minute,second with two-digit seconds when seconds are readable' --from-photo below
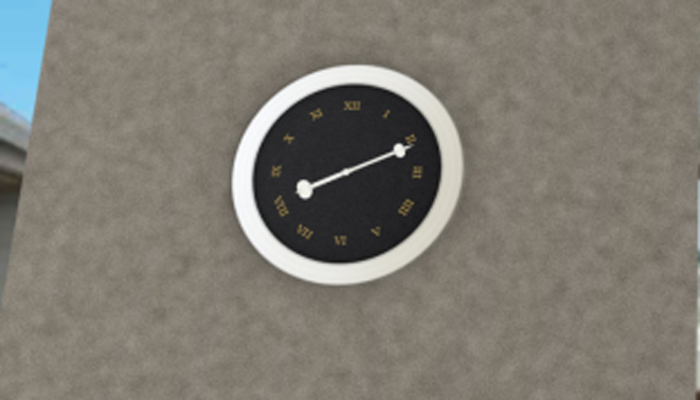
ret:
8,11
